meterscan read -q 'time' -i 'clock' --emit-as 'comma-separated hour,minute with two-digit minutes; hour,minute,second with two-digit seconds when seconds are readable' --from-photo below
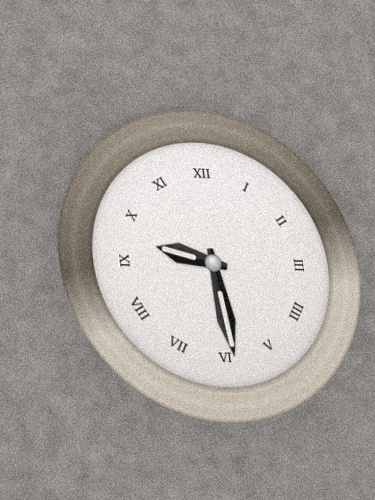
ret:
9,29
